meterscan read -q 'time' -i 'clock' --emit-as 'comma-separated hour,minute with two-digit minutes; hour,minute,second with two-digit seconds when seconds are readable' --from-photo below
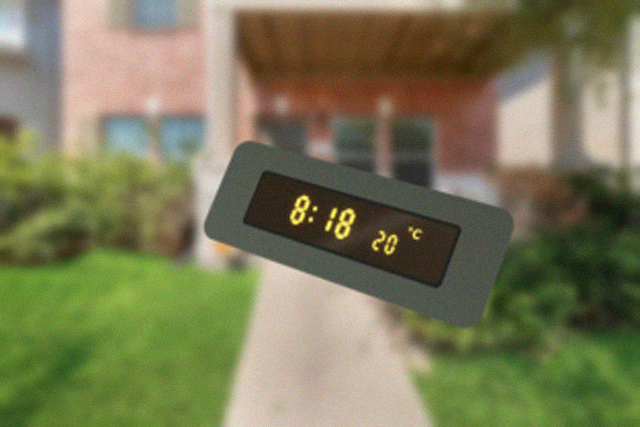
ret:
8,18
